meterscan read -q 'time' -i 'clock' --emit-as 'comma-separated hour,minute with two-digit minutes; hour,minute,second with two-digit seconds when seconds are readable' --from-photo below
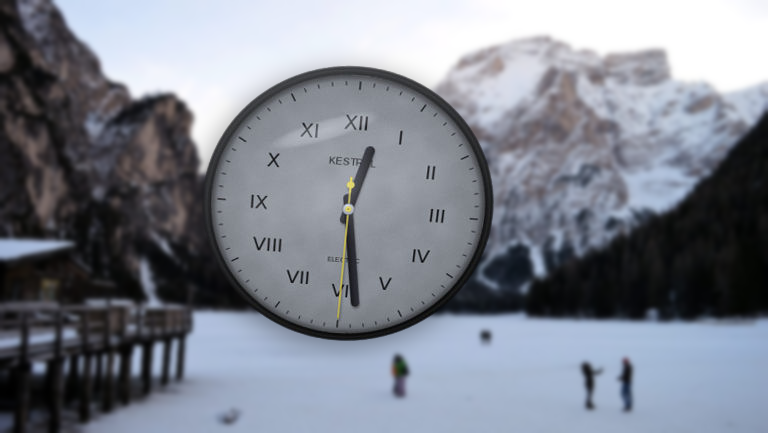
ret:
12,28,30
